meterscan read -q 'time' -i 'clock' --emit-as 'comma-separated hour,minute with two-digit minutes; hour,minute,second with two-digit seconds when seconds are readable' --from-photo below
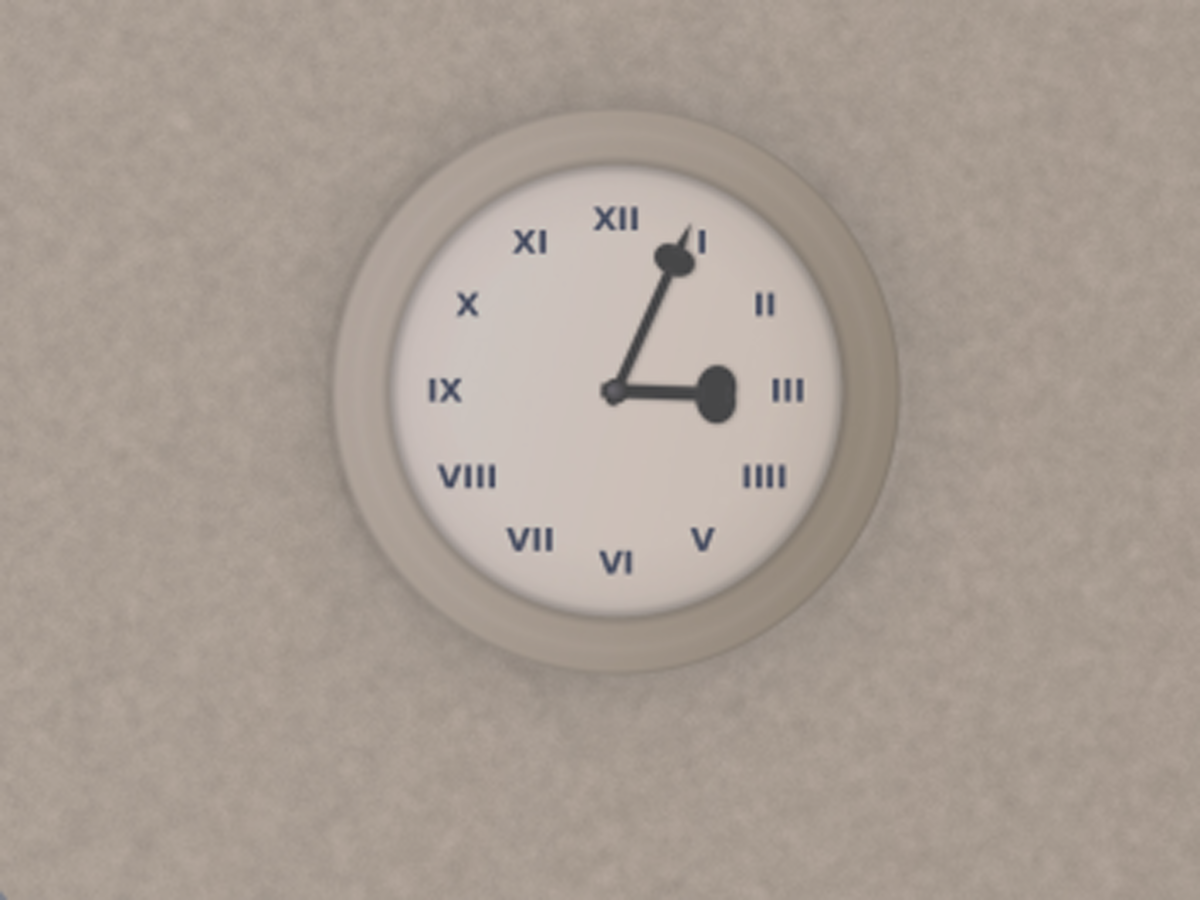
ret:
3,04
